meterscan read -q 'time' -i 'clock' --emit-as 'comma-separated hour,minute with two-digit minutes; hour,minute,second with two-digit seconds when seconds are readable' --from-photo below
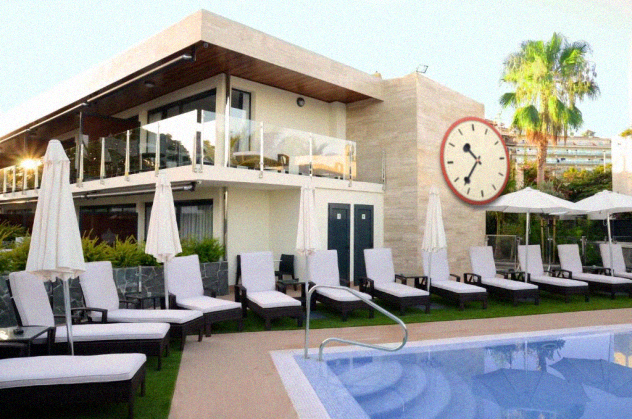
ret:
10,37
